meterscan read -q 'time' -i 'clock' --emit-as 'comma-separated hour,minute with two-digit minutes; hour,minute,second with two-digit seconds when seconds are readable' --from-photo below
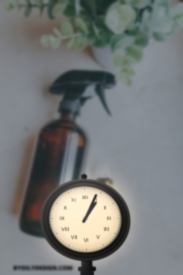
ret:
1,04
